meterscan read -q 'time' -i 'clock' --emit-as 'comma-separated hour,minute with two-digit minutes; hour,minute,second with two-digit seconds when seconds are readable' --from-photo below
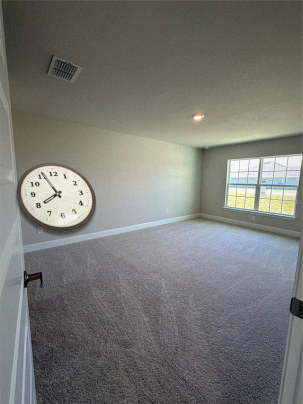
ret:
7,56
